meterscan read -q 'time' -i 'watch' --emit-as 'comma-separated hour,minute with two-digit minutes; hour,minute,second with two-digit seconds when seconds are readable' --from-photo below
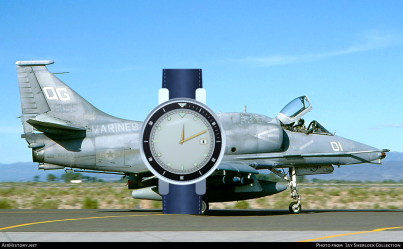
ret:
12,11
